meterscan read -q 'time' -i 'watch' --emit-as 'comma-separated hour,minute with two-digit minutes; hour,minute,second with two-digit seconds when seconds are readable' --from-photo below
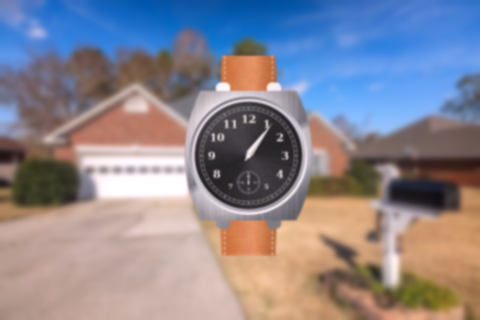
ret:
1,06
